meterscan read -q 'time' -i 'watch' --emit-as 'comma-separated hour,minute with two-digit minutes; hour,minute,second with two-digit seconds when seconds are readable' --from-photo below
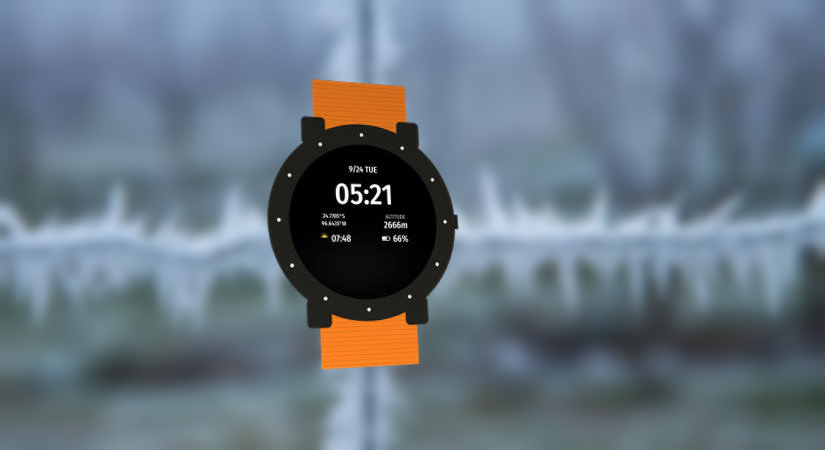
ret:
5,21
